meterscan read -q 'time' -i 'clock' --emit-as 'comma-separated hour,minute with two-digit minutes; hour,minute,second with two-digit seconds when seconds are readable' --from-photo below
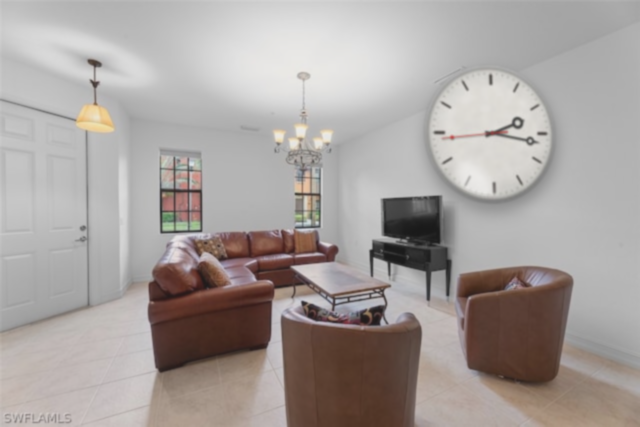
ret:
2,16,44
